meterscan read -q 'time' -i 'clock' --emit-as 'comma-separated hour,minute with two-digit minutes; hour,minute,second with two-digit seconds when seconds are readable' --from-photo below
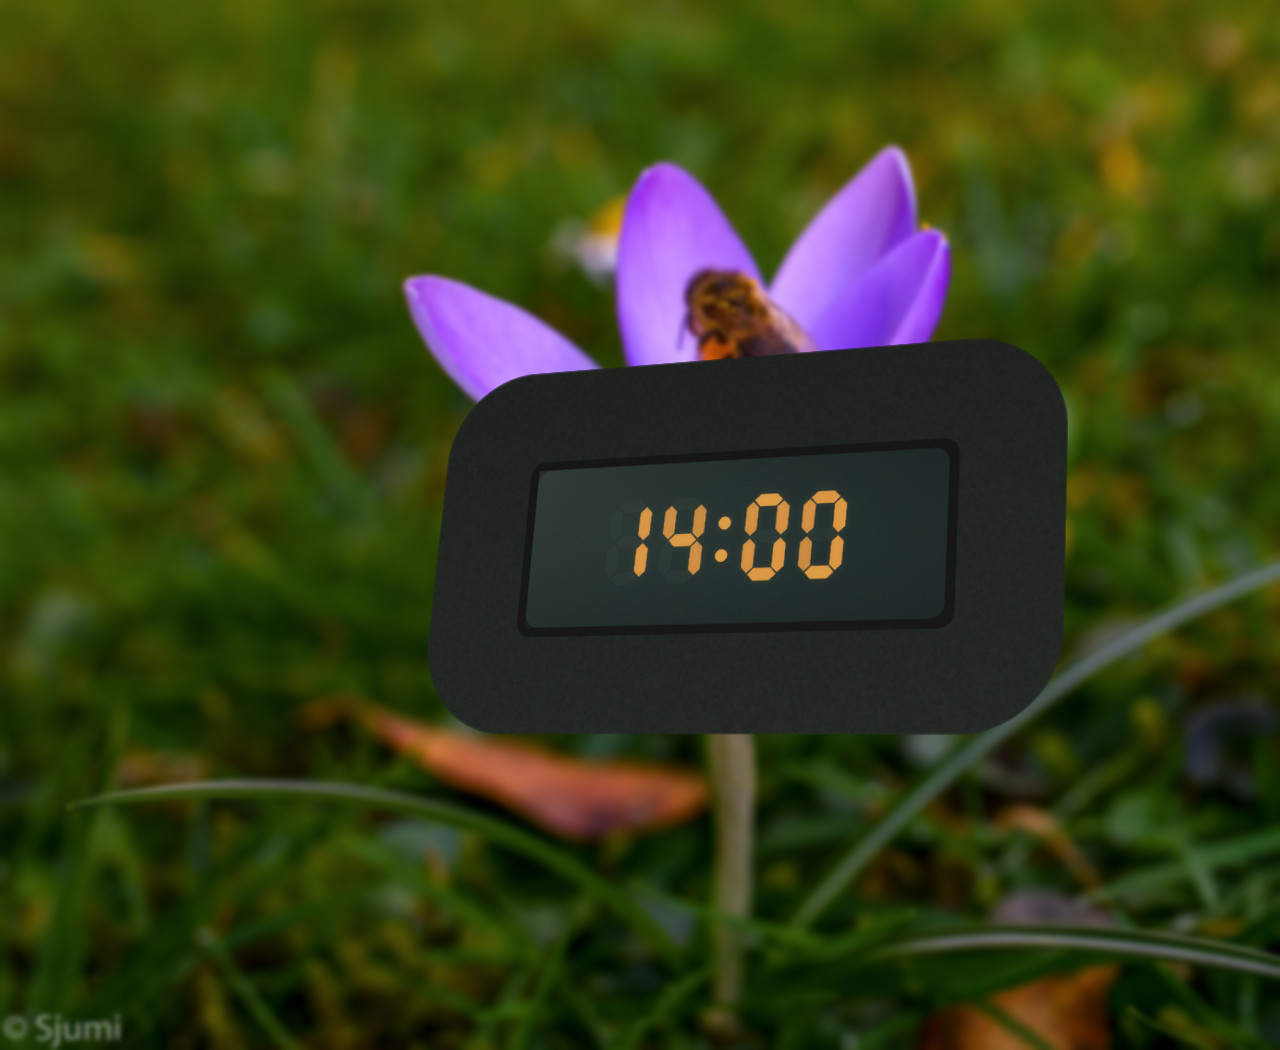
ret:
14,00
